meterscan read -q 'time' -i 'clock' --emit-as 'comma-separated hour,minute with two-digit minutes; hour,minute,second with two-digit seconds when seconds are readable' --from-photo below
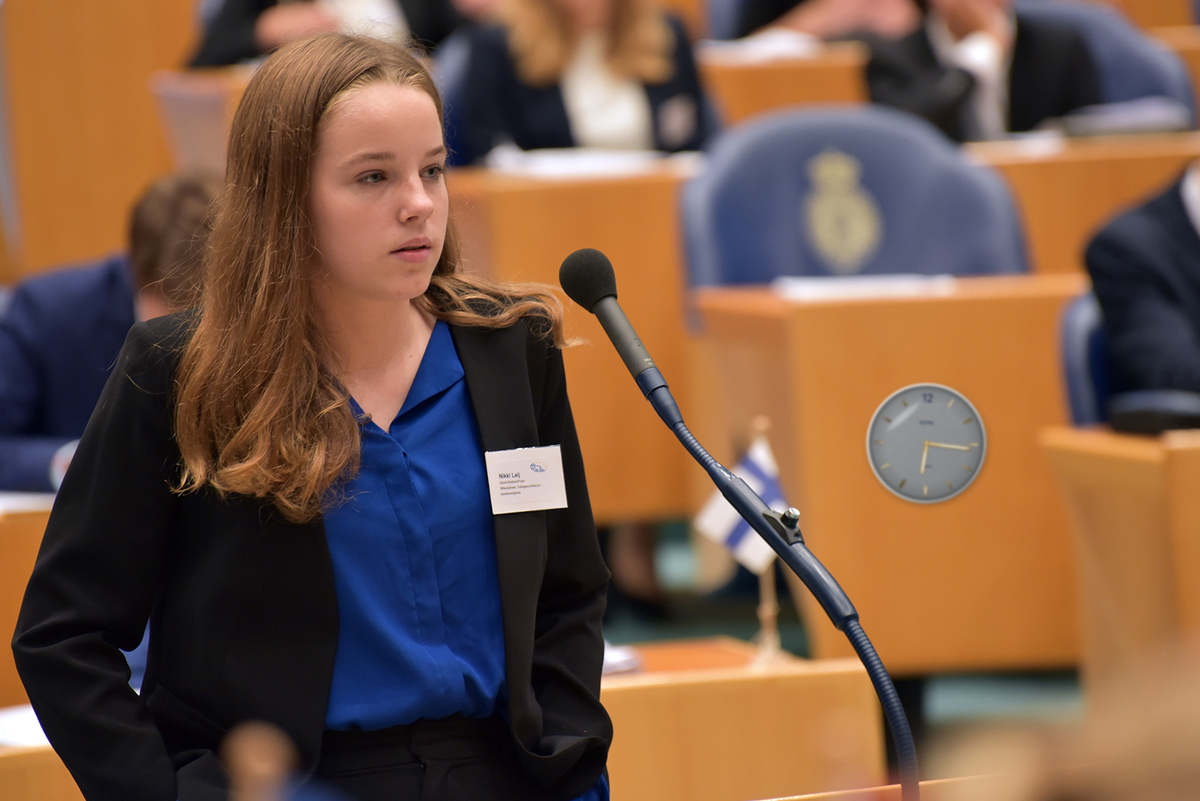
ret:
6,16
